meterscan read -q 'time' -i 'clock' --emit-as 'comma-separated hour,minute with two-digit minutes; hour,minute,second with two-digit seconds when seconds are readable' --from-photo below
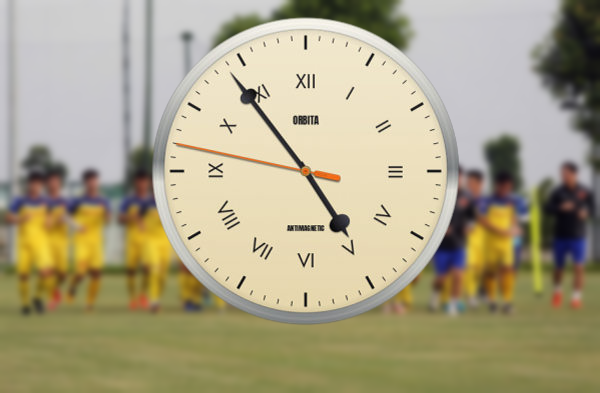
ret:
4,53,47
